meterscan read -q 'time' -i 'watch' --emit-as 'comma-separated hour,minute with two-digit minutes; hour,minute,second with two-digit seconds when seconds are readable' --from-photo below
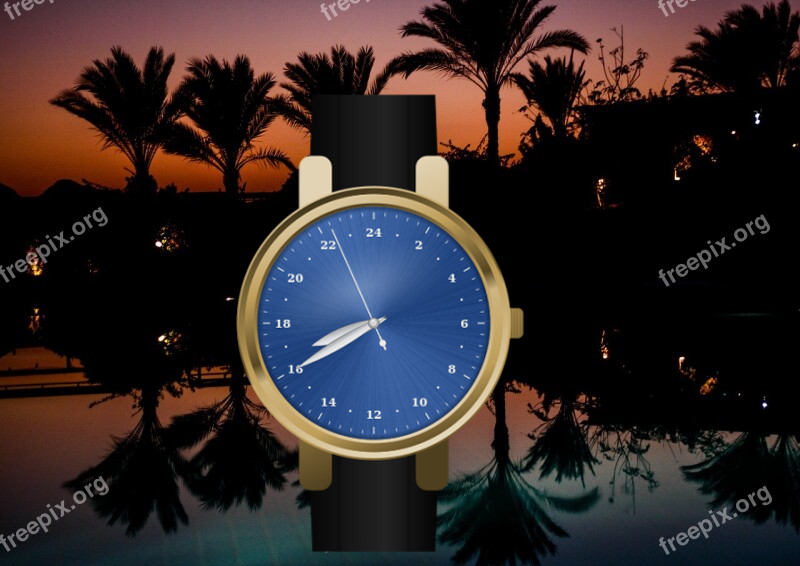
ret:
16,39,56
